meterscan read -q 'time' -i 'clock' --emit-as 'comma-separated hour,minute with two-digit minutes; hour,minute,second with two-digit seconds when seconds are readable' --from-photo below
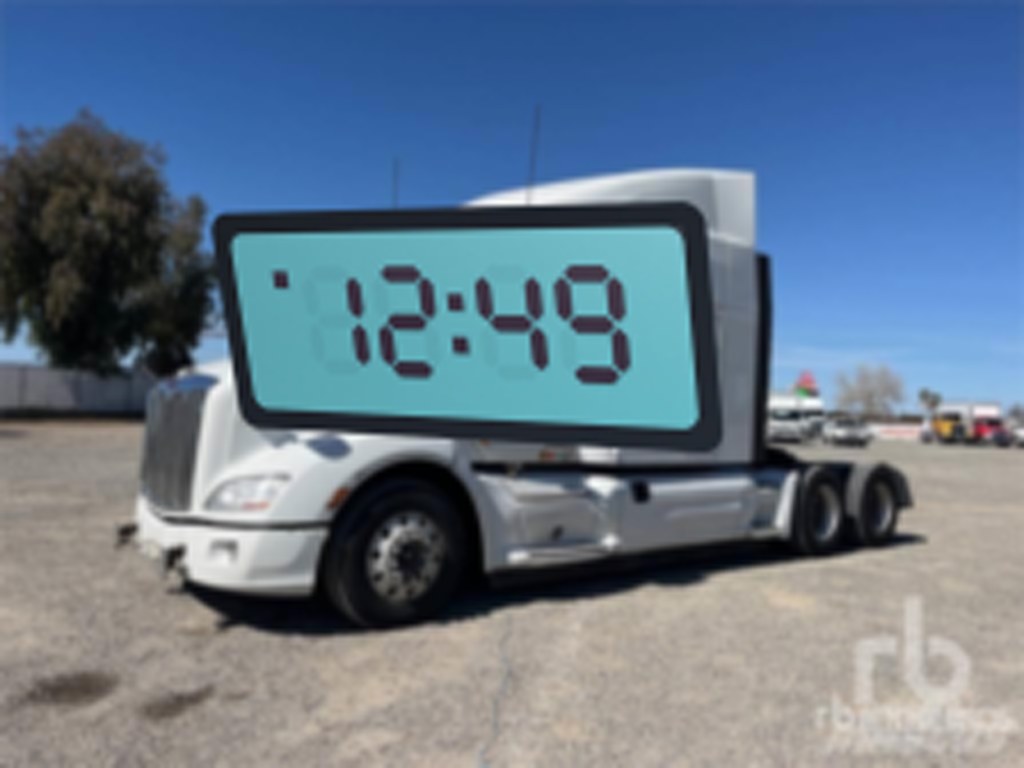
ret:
12,49
